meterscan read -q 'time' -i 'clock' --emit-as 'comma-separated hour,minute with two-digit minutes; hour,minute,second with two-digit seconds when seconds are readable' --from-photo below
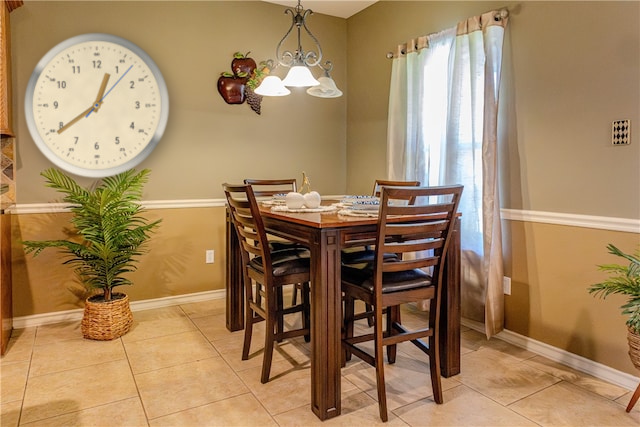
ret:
12,39,07
